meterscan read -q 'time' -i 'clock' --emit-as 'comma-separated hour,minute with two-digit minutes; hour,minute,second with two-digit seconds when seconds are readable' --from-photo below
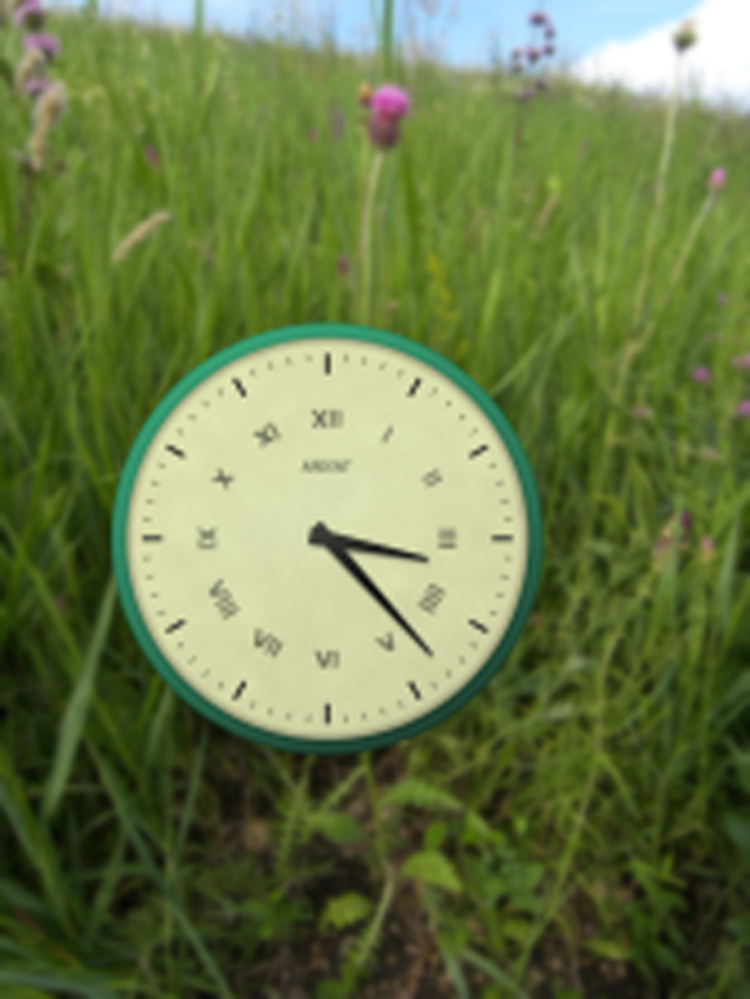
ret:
3,23
